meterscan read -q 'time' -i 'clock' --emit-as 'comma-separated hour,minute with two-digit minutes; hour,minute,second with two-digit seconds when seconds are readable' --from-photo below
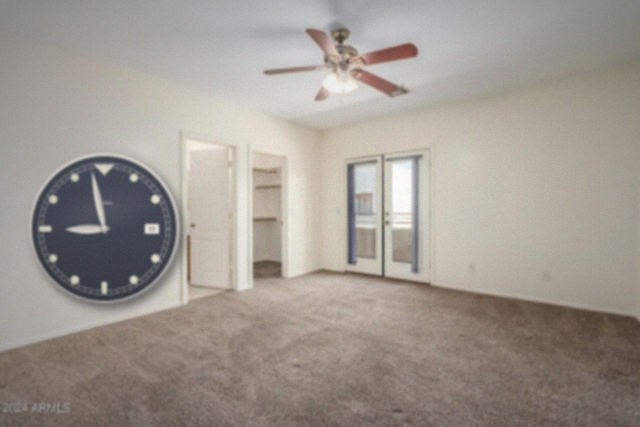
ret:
8,58
